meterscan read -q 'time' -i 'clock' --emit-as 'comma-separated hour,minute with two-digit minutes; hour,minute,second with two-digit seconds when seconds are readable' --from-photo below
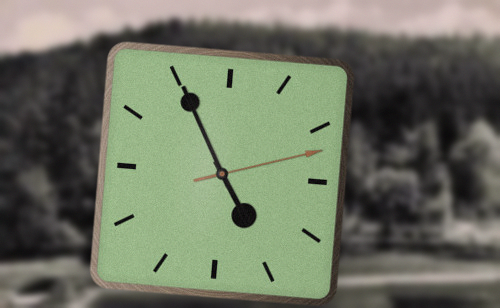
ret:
4,55,12
